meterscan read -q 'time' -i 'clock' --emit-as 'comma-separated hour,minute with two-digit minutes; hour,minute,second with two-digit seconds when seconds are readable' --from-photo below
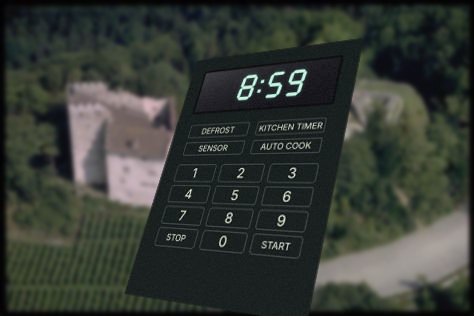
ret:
8,59
